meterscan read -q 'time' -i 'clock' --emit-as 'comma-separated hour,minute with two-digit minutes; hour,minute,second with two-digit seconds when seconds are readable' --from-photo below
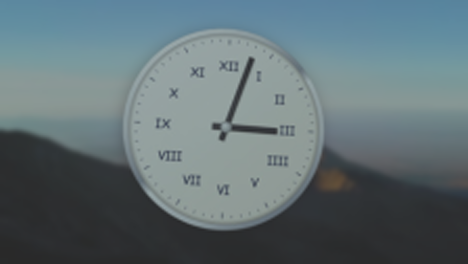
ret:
3,03
